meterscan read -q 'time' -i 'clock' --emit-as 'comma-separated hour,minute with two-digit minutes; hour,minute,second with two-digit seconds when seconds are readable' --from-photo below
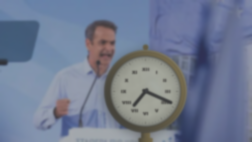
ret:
7,19
